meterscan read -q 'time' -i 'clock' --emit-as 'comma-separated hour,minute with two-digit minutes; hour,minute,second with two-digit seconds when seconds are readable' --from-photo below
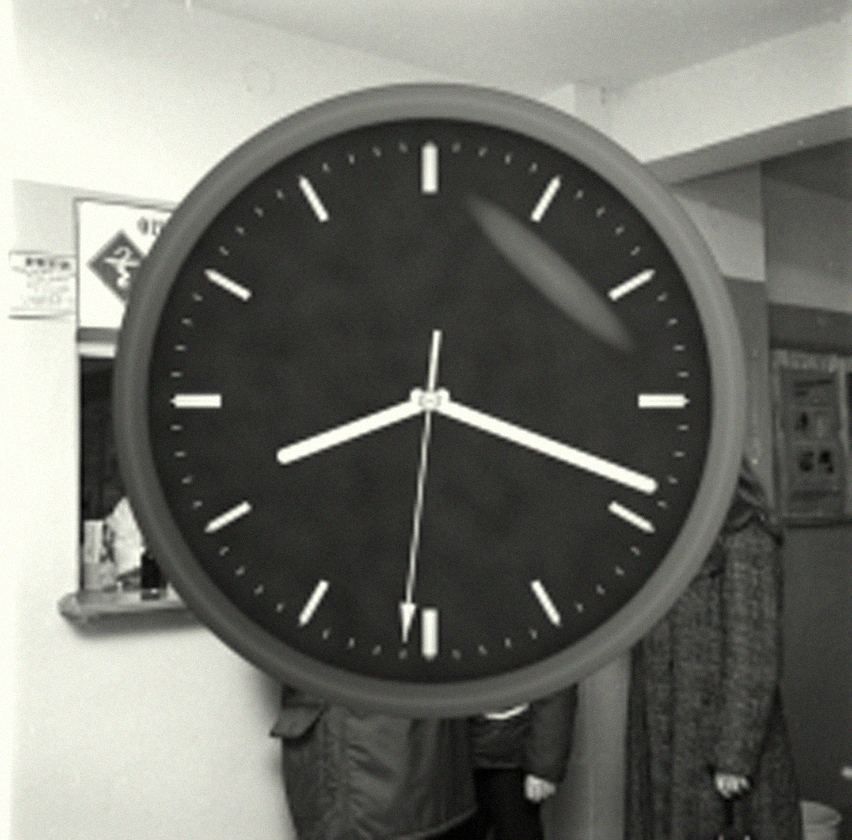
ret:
8,18,31
